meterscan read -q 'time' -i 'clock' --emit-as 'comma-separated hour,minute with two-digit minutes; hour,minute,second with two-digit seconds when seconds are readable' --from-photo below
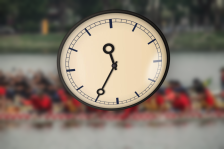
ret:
11,35
